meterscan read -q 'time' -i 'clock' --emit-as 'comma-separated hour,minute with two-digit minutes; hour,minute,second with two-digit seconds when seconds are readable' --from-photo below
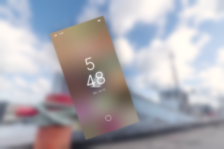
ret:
5,48
